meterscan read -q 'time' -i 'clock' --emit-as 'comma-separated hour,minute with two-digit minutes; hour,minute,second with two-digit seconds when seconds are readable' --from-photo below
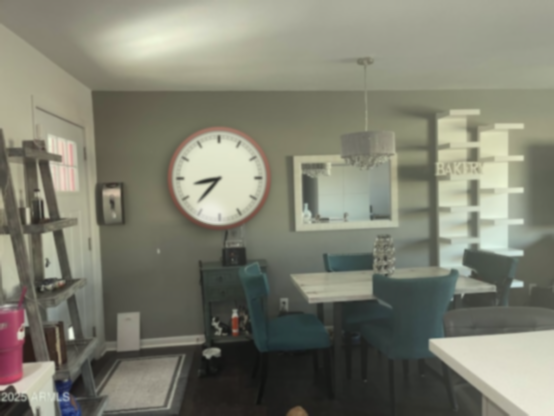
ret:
8,37
